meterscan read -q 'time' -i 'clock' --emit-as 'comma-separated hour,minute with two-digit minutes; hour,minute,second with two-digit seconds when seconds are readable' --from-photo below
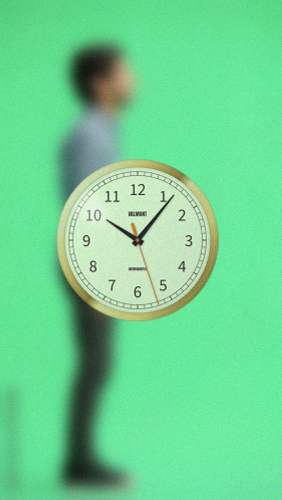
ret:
10,06,27
